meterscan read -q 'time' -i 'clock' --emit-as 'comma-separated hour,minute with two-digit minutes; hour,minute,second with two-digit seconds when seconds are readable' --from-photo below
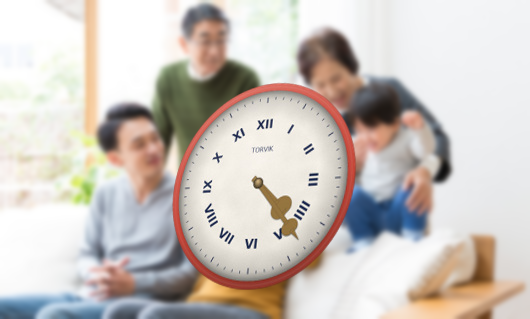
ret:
4,23
